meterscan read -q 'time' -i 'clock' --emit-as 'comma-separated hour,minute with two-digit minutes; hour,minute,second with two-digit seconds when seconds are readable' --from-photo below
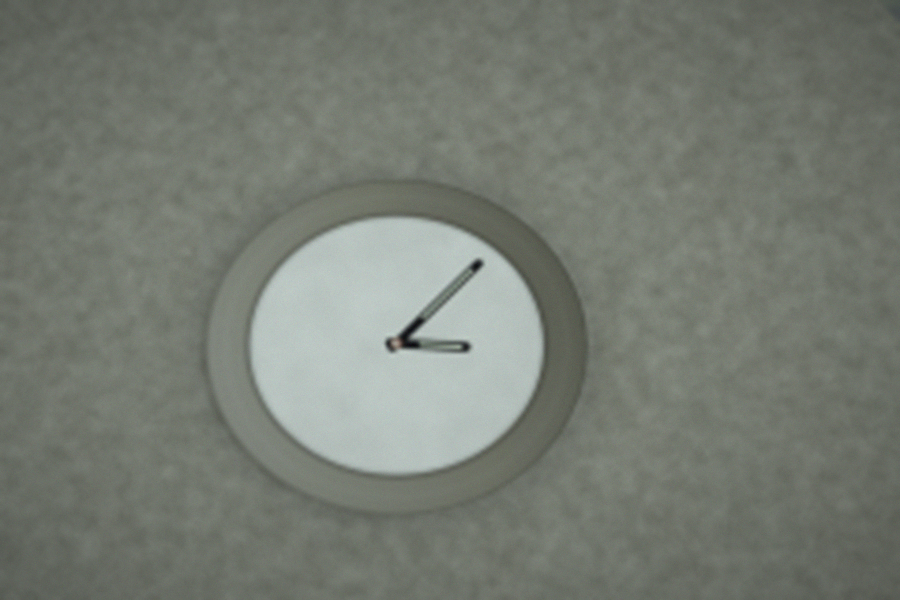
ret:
3,07
